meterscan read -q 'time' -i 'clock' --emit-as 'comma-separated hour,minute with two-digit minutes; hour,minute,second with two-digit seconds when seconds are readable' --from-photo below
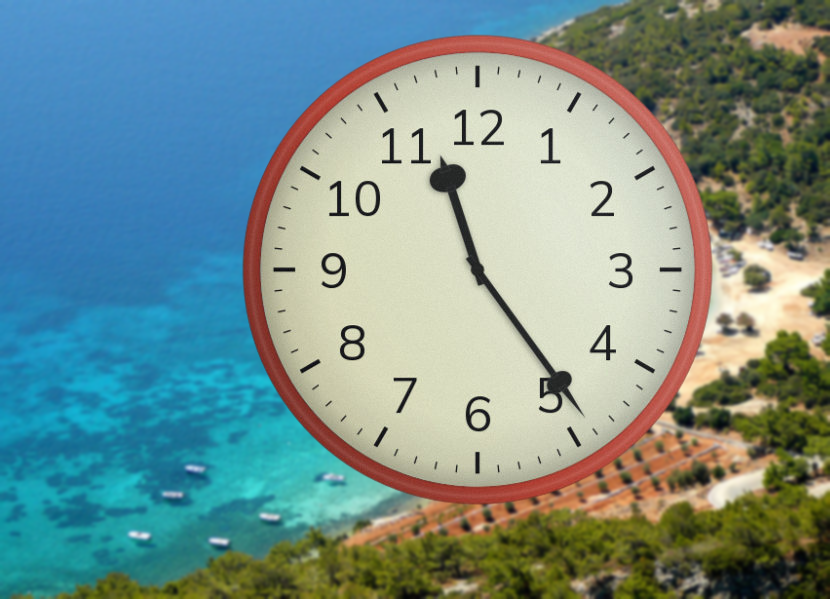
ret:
11,24
